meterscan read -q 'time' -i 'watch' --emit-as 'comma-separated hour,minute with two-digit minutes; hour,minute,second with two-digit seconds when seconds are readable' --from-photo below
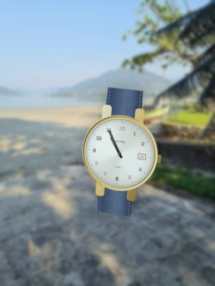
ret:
10,55
